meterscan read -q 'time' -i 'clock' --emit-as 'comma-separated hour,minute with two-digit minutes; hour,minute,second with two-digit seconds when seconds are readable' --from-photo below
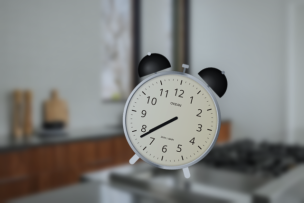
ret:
7,38
